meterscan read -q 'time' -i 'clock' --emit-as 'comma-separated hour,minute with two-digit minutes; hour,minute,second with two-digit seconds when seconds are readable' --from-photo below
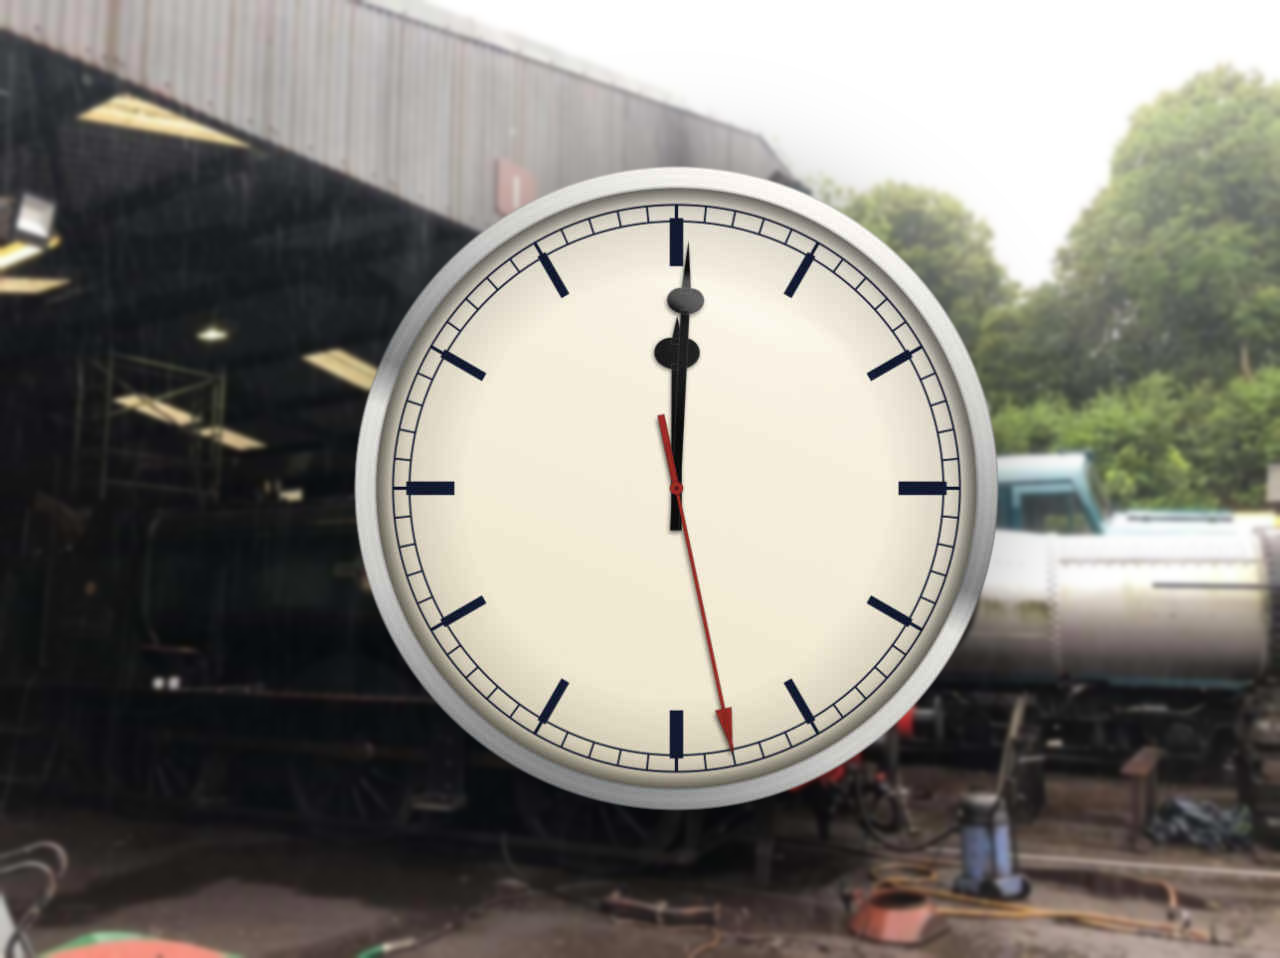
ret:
12,00,28
